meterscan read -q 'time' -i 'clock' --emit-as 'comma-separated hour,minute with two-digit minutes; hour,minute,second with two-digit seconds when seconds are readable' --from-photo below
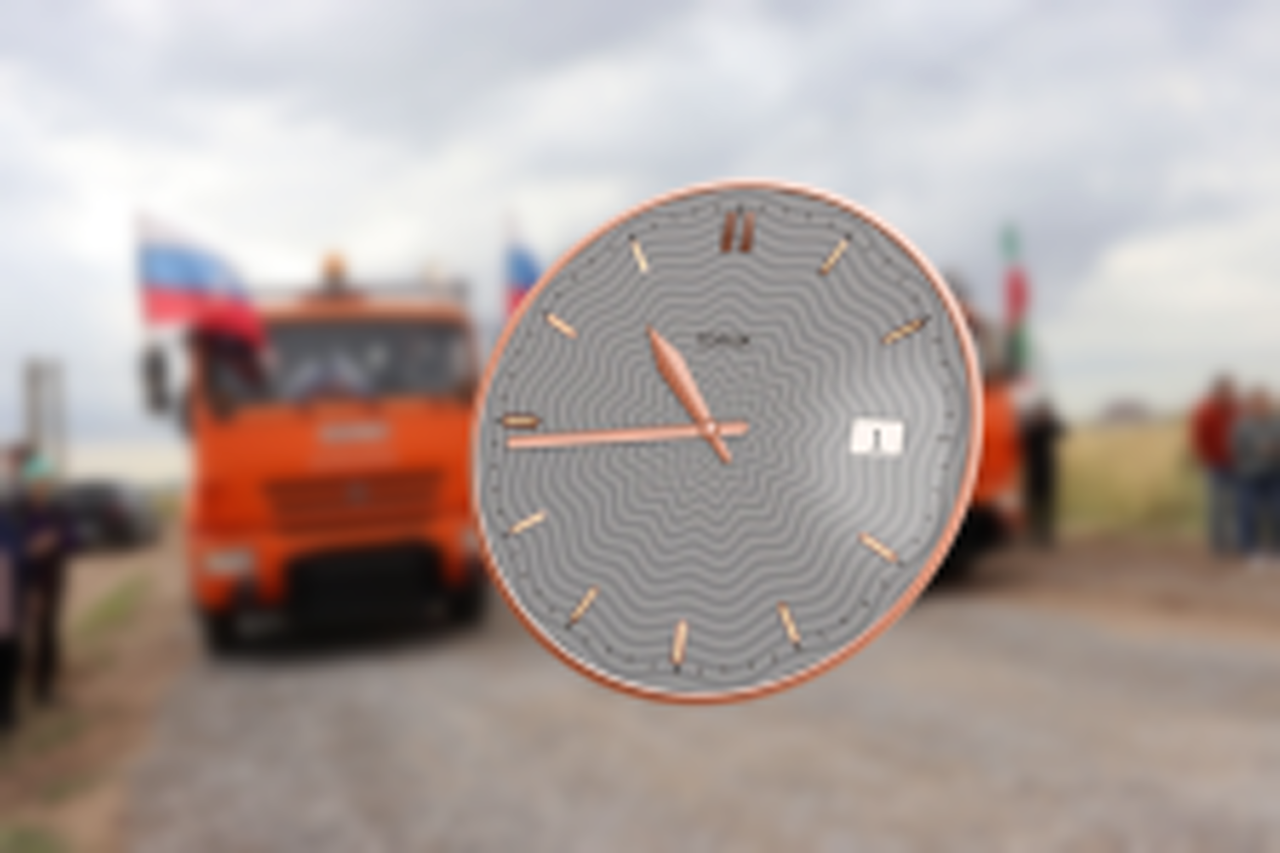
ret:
10,44
